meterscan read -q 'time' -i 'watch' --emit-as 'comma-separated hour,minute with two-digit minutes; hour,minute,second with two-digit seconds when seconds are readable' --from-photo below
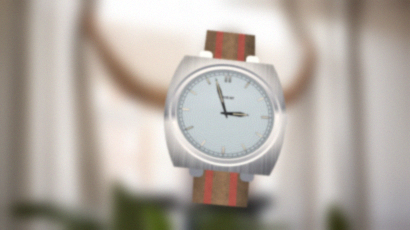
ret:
2,57
